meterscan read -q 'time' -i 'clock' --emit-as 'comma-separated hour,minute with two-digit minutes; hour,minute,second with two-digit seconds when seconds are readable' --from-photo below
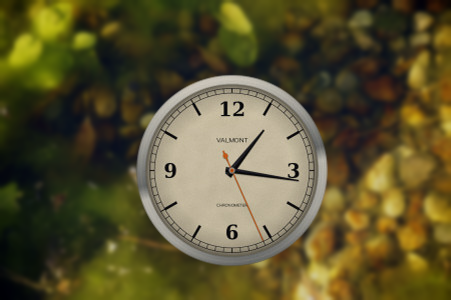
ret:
1,16,26
